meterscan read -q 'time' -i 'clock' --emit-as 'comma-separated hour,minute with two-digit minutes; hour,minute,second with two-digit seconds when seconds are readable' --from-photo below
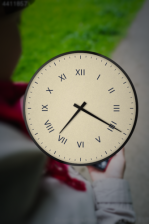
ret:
7,20
